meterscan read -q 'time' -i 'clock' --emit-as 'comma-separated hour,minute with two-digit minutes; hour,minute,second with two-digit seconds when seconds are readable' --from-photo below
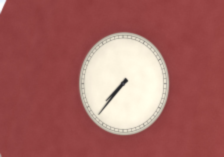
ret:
7,37
